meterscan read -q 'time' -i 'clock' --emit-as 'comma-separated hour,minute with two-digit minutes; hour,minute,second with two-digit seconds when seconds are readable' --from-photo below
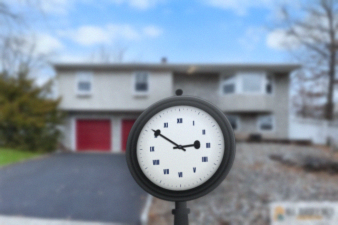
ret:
2,51
